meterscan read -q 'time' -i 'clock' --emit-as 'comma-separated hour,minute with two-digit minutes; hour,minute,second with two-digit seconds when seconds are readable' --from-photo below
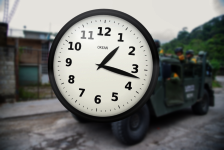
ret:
1,17
